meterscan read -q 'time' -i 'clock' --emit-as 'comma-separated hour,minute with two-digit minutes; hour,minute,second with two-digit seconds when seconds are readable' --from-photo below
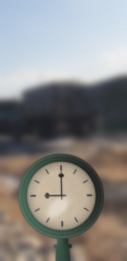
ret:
9,00
